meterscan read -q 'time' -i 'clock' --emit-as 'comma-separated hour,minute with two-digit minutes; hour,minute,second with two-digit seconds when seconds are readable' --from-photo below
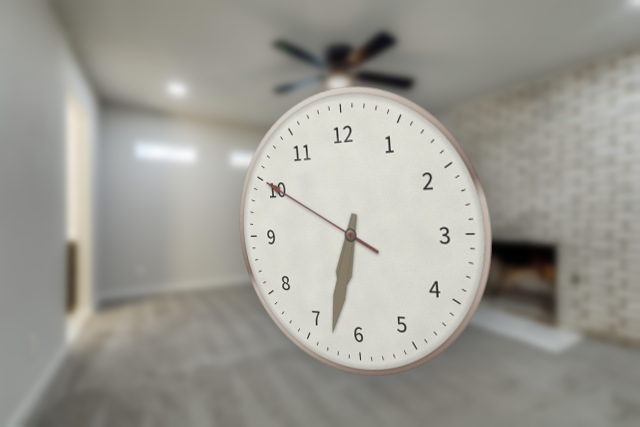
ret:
6,32,50
